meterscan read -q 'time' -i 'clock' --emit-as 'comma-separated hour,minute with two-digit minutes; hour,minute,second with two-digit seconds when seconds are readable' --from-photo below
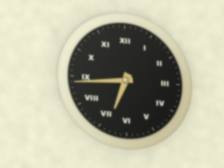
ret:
6,44
